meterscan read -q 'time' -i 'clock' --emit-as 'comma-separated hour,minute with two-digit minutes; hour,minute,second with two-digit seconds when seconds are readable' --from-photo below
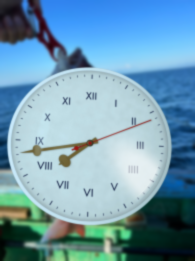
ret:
7,43,11
